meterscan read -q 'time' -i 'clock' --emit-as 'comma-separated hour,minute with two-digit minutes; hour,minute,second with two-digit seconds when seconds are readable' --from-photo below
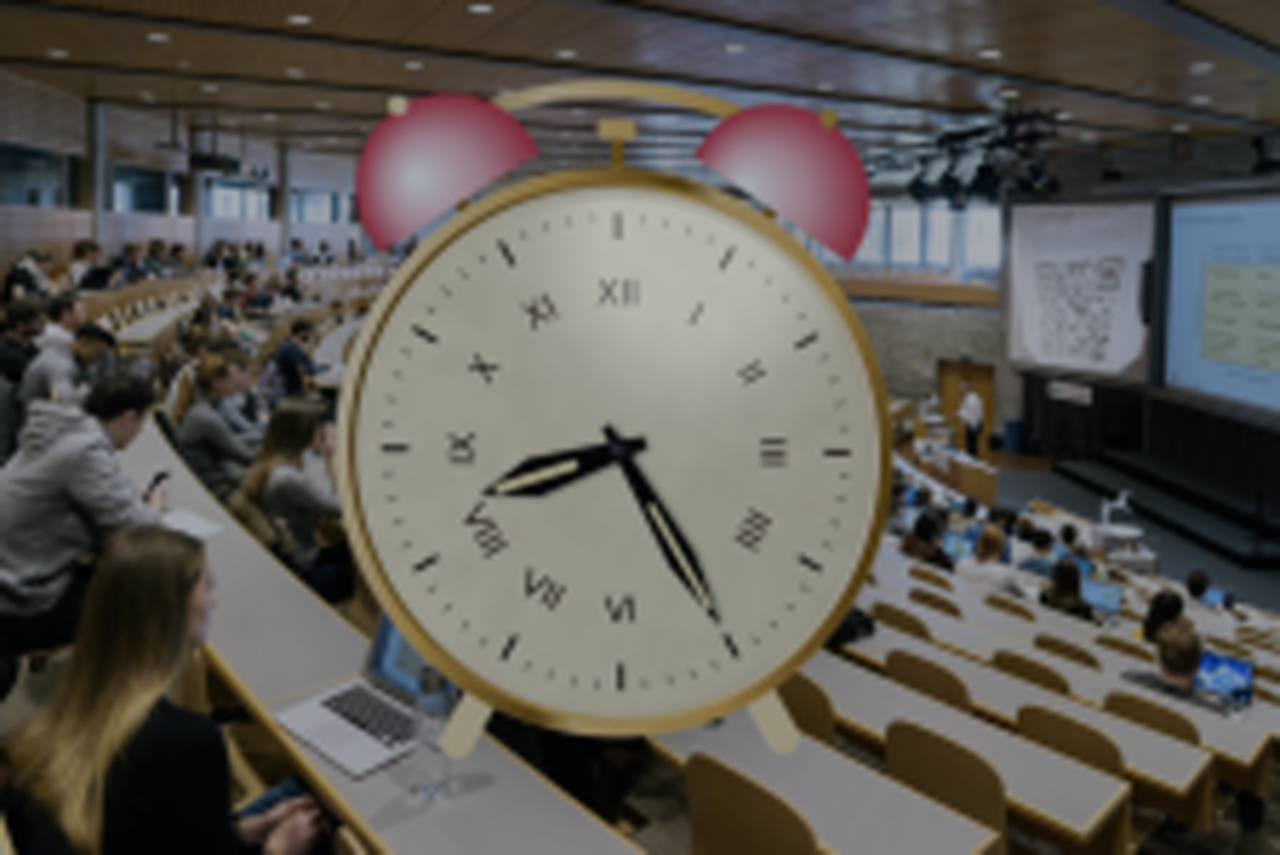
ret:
8,25
